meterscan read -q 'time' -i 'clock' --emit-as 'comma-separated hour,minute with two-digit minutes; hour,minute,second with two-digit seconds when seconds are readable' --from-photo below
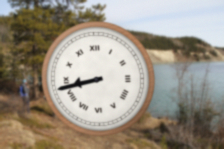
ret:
8,43
